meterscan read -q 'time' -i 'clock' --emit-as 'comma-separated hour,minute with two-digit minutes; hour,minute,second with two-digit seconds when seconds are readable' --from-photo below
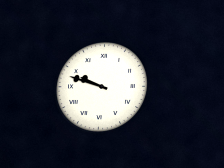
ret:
9,48
